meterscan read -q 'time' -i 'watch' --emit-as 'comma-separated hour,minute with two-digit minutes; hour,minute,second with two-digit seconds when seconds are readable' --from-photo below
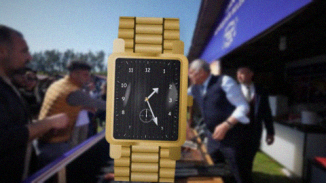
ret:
1,26
